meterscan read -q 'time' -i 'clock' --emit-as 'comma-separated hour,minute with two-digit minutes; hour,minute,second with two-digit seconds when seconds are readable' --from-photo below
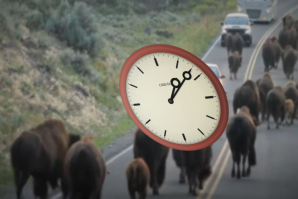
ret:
1,08
